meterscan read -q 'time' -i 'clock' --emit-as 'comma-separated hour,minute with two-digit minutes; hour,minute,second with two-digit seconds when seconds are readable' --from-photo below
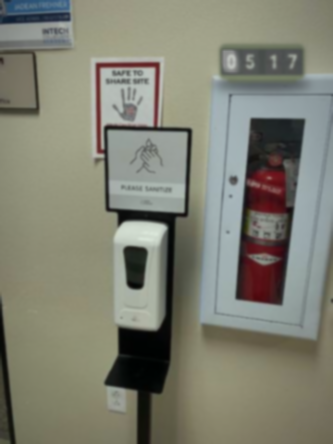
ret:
5,17
